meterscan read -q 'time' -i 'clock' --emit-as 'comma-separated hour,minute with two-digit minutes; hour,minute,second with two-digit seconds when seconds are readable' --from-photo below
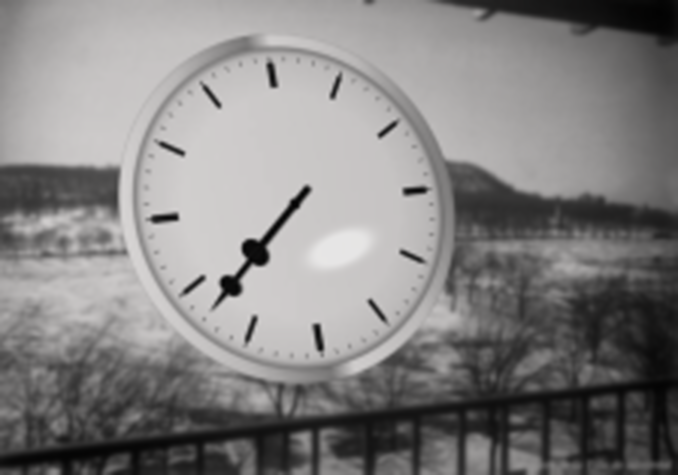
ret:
7,38
